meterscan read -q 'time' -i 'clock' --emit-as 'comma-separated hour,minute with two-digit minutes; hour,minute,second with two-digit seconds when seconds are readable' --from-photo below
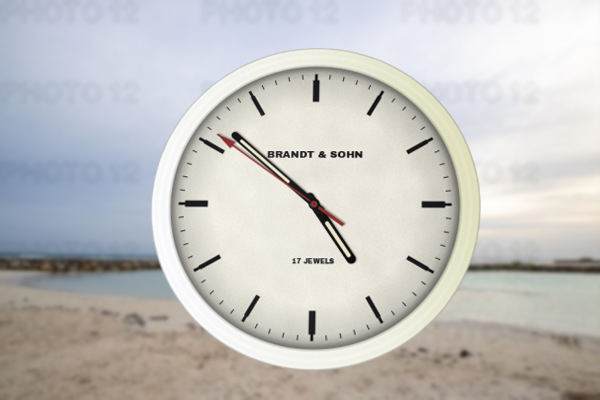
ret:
4,51,51
